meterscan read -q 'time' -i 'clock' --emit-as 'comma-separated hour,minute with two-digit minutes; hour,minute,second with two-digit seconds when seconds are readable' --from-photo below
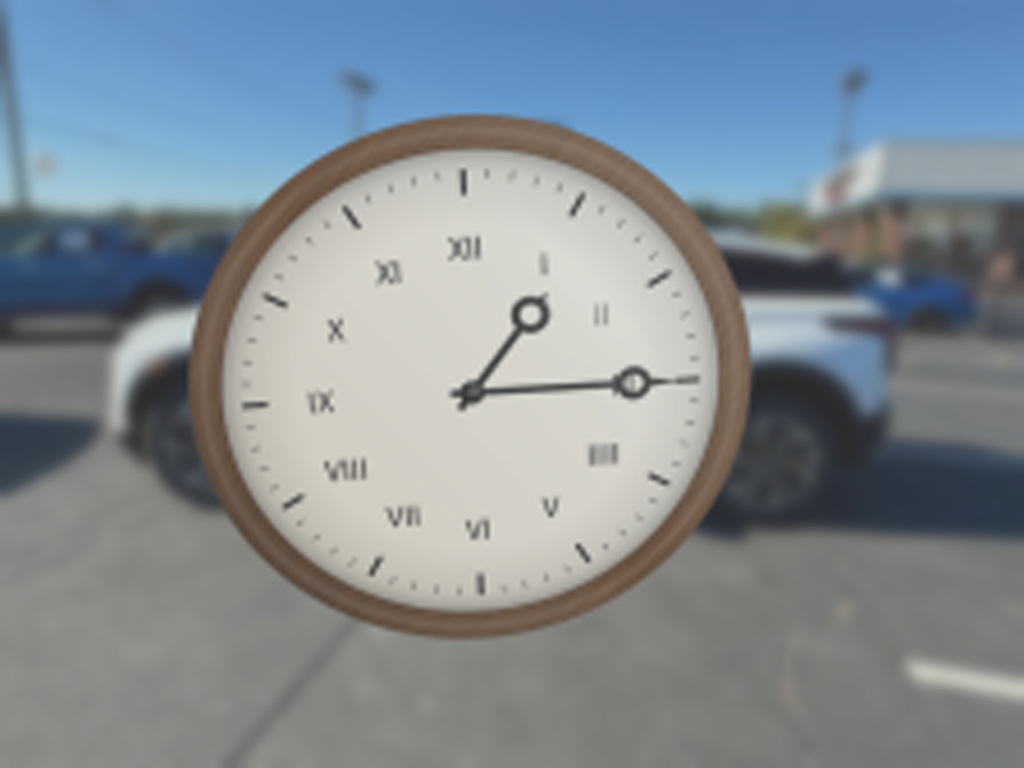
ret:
1,15
